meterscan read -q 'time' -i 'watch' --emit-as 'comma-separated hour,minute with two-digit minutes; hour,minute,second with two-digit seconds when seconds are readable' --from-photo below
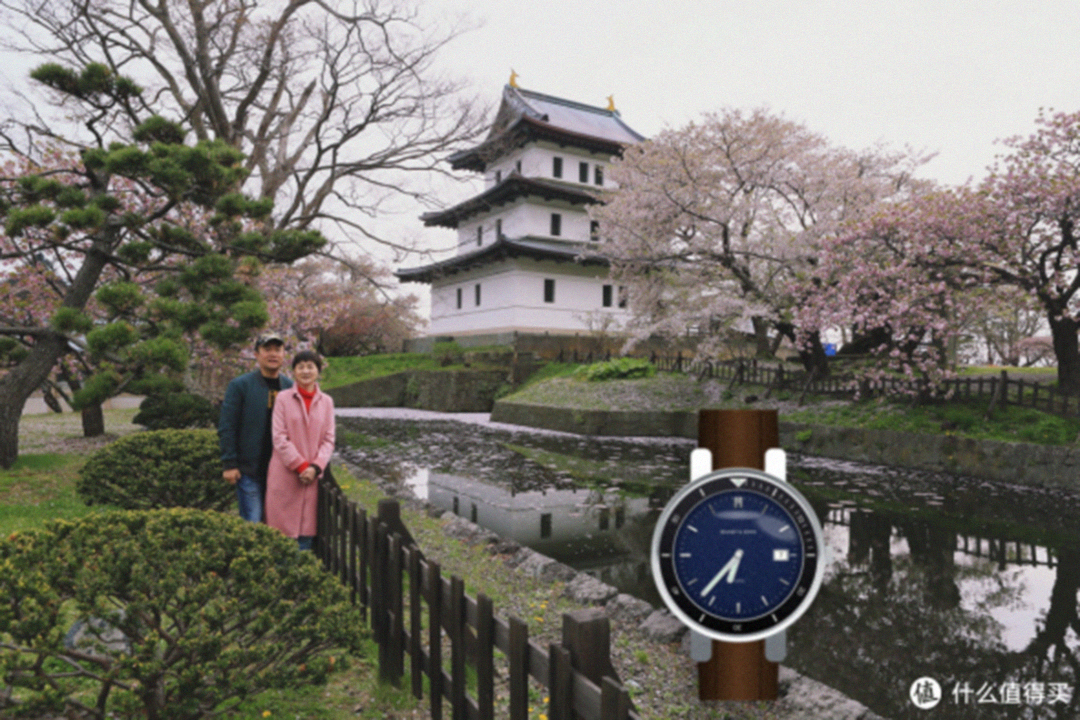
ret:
6,37
